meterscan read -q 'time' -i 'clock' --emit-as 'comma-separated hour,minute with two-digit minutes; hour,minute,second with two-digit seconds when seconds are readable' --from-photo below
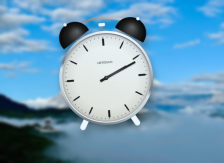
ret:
2,11
